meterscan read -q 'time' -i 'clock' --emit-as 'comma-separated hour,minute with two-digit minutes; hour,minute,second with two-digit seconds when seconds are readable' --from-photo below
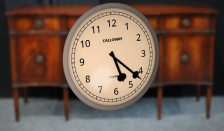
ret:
5,22
